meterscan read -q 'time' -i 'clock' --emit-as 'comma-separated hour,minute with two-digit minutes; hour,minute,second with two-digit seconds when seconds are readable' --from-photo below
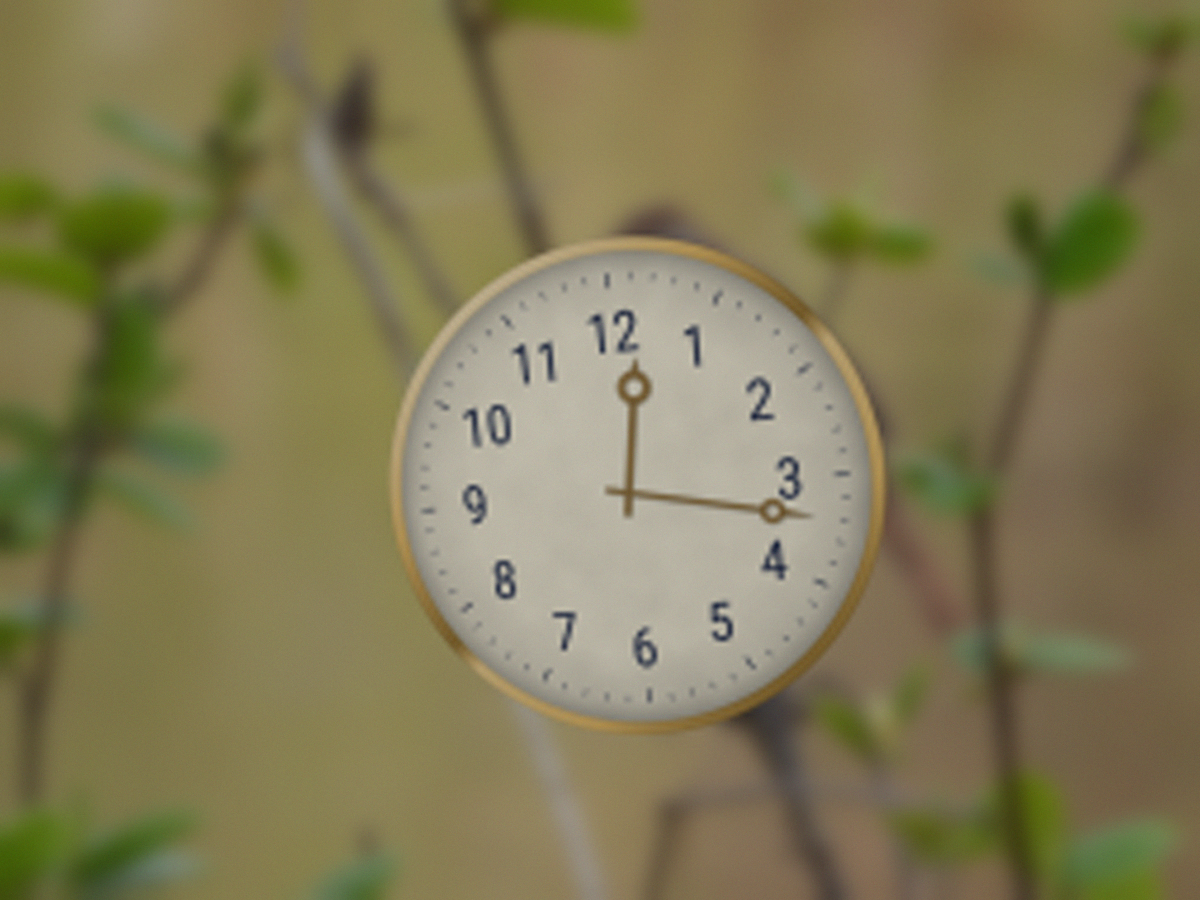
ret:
12,17
